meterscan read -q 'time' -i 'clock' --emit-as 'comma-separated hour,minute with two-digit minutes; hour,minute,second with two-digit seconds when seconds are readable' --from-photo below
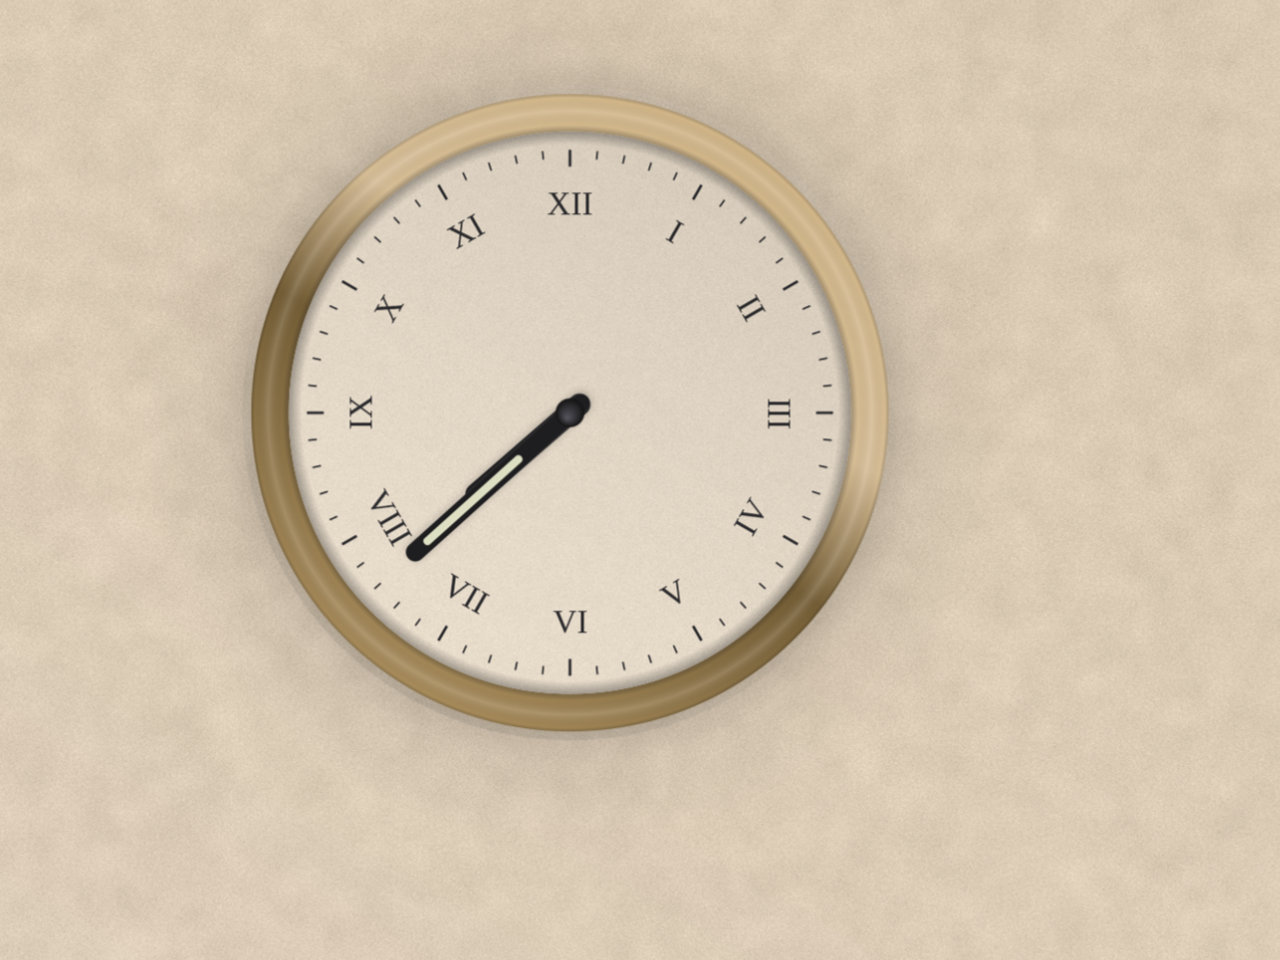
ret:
7,38
